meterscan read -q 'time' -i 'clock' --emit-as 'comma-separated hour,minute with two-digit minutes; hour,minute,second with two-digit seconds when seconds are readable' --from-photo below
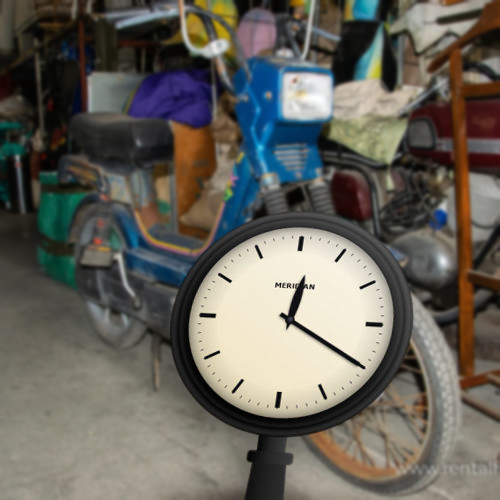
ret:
12,20
